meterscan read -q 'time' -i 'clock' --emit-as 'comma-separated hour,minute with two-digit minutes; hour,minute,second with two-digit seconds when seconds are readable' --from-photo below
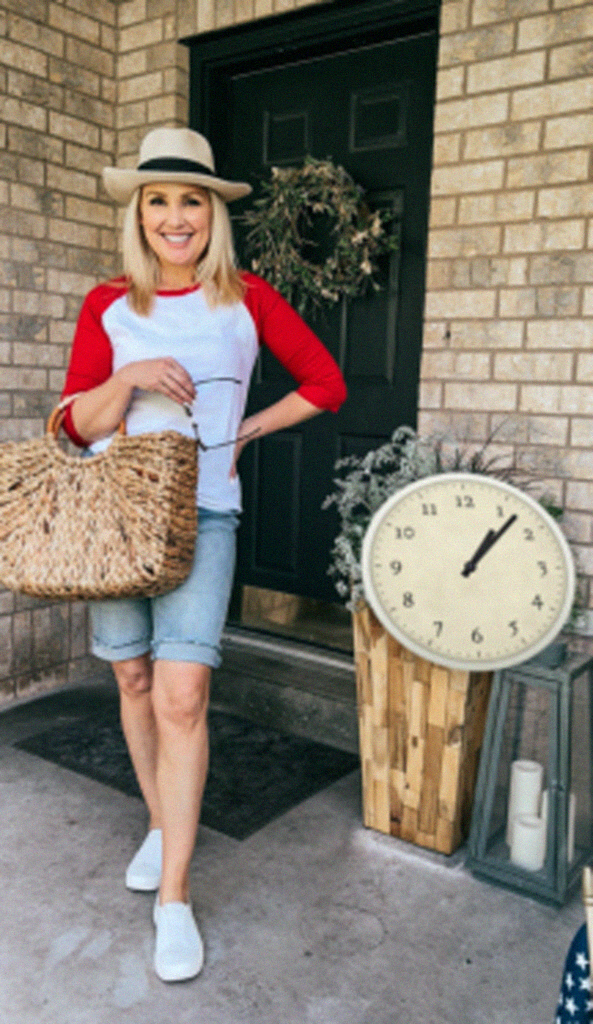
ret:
1,07
